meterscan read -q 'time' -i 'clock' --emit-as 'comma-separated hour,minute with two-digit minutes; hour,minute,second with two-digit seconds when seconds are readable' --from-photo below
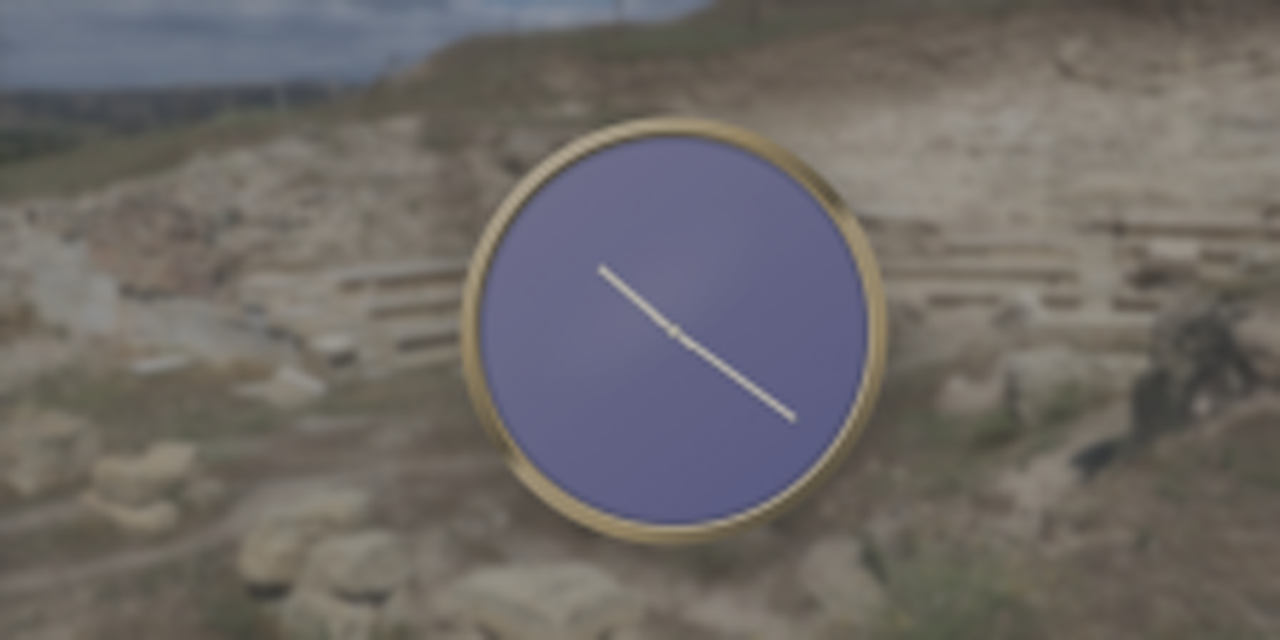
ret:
10,21
